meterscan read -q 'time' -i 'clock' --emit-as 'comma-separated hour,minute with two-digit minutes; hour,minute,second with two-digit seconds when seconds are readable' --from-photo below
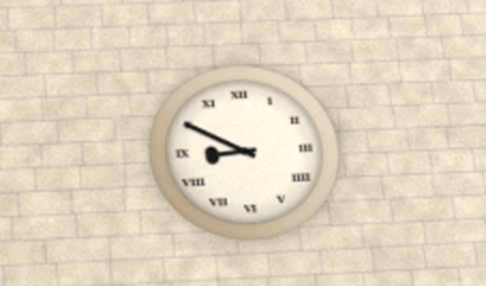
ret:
8,50
